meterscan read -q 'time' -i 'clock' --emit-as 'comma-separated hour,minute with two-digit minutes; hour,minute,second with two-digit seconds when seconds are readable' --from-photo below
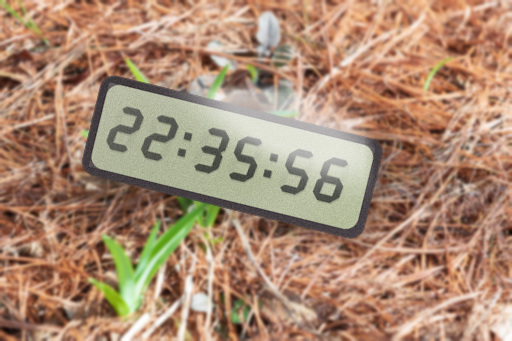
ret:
22,35,56
